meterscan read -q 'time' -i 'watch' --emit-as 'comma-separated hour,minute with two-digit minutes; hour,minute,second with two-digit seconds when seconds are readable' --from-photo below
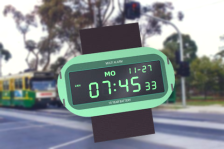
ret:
7,45,33
